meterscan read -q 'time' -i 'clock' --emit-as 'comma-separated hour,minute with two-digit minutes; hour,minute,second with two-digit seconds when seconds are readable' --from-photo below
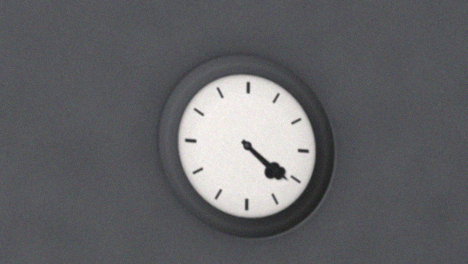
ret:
4,21
